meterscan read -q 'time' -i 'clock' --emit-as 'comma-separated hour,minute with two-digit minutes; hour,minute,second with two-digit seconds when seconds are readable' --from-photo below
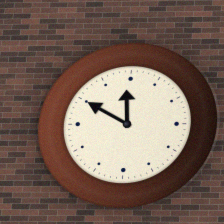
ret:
11,50
